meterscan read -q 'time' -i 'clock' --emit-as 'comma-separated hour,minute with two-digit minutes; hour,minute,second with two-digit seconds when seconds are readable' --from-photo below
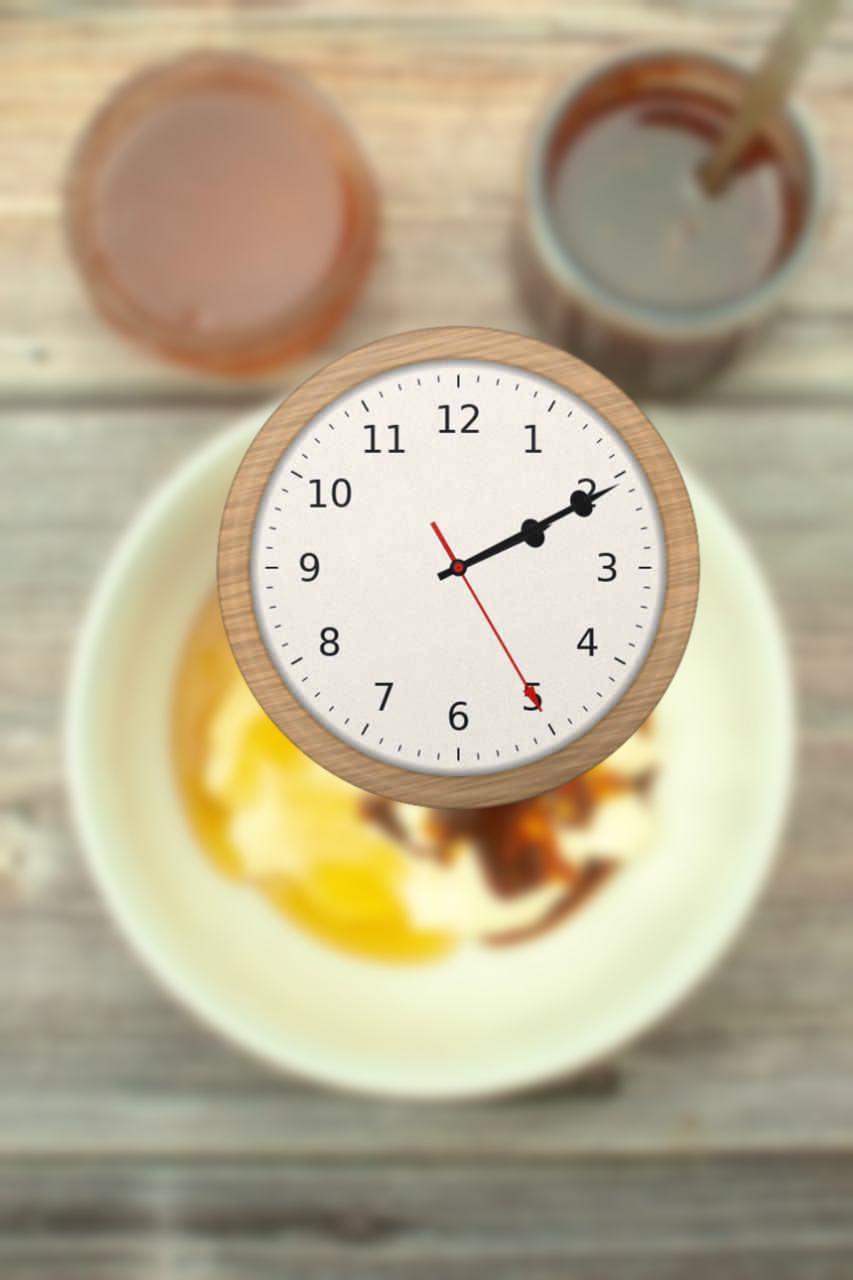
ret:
2,10,25
